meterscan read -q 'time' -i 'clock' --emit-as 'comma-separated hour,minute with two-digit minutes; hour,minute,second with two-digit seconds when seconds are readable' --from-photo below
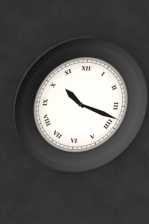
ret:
10,18
